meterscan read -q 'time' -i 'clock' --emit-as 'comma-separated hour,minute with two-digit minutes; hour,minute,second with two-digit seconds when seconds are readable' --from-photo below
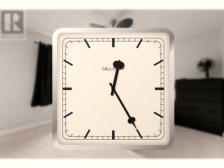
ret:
12,25
